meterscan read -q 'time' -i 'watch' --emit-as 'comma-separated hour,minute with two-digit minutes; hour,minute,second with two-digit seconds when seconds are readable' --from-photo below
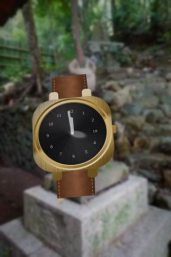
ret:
11,59
